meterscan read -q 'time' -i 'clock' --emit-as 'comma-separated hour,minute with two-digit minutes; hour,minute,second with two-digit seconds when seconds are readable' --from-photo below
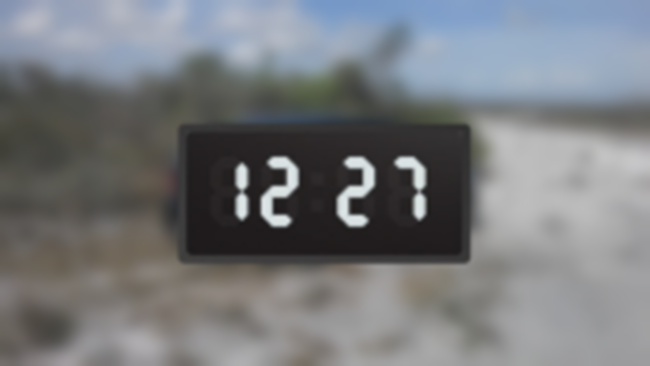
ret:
12,27
